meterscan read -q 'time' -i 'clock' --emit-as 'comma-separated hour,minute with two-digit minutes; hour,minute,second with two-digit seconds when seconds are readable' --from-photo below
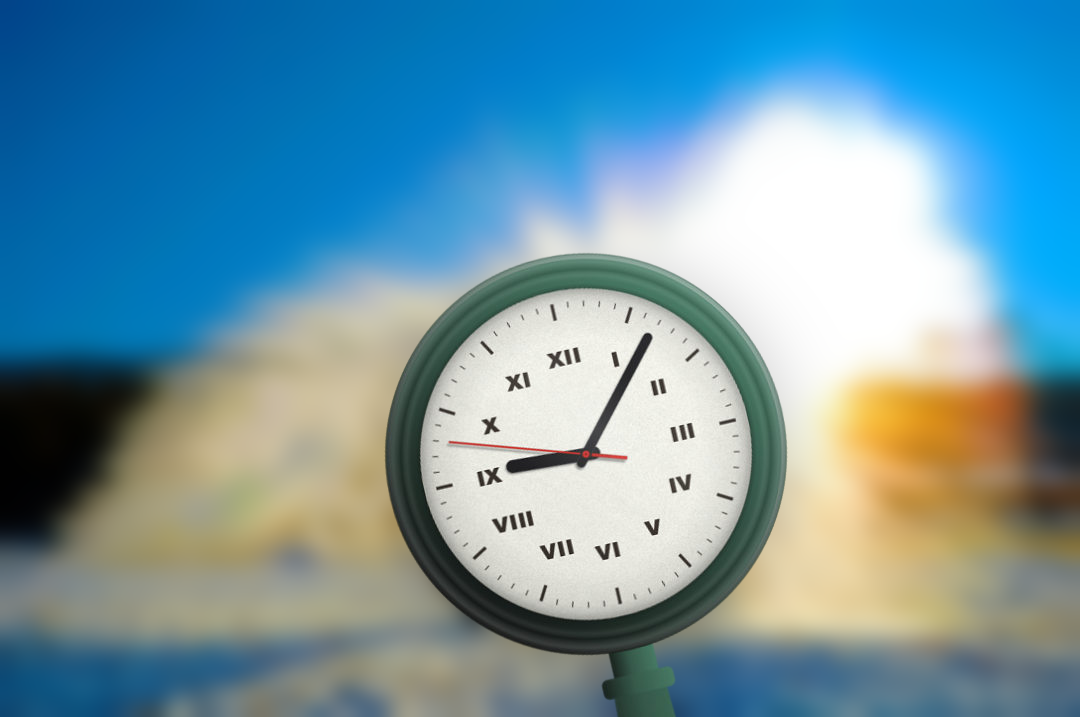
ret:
9,06,48
